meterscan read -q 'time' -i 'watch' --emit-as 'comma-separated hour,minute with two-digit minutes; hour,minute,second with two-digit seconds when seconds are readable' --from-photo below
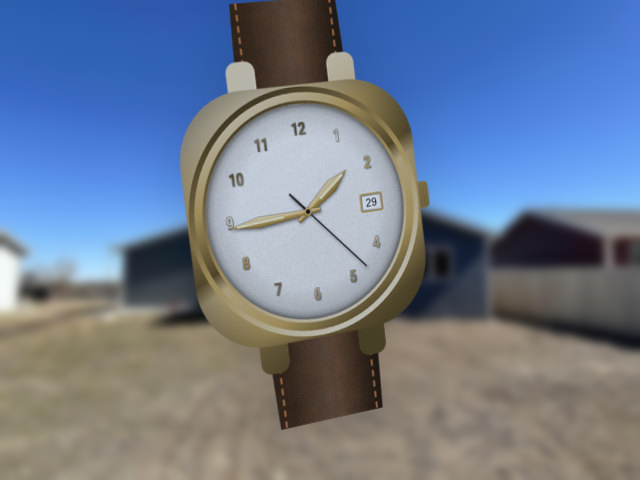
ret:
1,44,23
